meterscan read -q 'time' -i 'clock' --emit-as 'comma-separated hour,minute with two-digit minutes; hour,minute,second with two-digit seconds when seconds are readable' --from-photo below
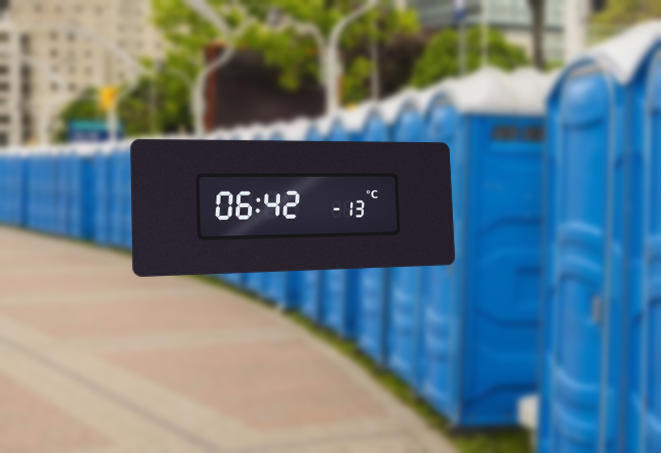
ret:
6,42
